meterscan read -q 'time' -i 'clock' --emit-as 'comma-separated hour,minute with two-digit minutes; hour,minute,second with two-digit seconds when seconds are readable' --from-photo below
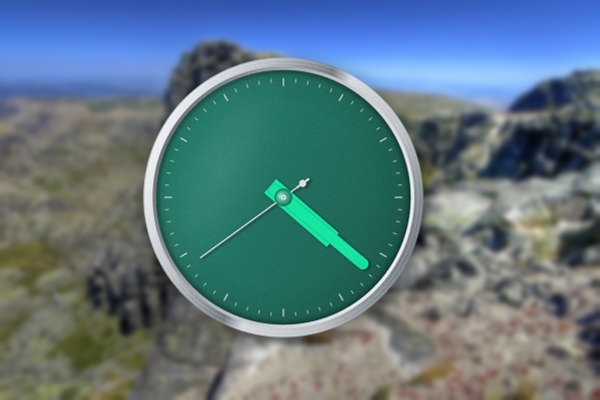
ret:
4,21,39
